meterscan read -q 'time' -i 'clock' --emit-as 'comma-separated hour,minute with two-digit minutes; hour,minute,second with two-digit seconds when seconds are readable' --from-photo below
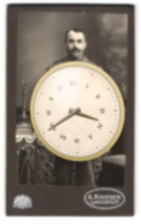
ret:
3,40
